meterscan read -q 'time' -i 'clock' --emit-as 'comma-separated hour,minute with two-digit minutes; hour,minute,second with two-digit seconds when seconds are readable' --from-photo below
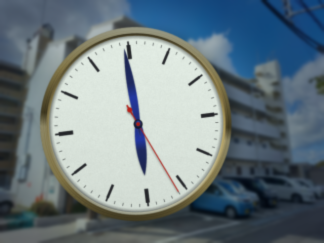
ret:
5,59,26
